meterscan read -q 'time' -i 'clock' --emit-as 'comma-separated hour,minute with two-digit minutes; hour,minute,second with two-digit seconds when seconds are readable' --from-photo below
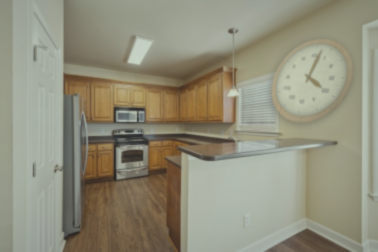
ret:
4,02
